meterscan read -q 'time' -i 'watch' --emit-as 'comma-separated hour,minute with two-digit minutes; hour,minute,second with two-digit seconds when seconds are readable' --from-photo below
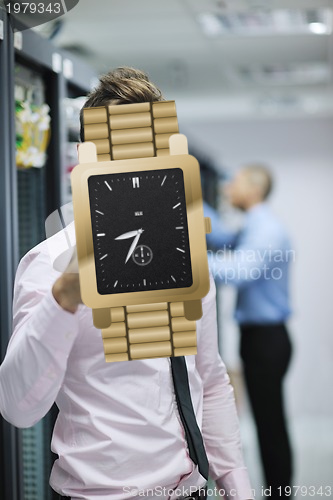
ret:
8,35
